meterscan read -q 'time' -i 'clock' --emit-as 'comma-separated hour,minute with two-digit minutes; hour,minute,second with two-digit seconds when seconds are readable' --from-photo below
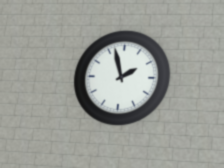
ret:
1,57
